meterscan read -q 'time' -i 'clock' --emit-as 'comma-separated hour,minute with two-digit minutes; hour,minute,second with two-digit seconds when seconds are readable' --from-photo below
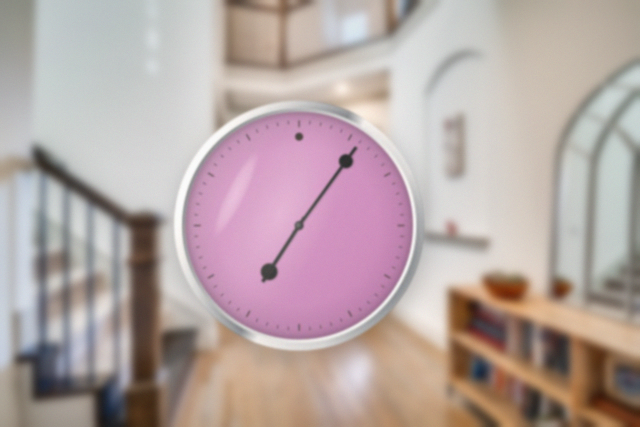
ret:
7,06
